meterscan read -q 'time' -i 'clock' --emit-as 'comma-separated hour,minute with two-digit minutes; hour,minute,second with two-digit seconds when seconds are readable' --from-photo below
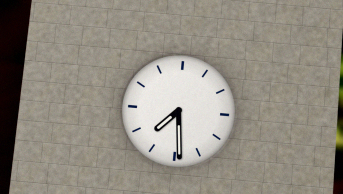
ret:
7,29
